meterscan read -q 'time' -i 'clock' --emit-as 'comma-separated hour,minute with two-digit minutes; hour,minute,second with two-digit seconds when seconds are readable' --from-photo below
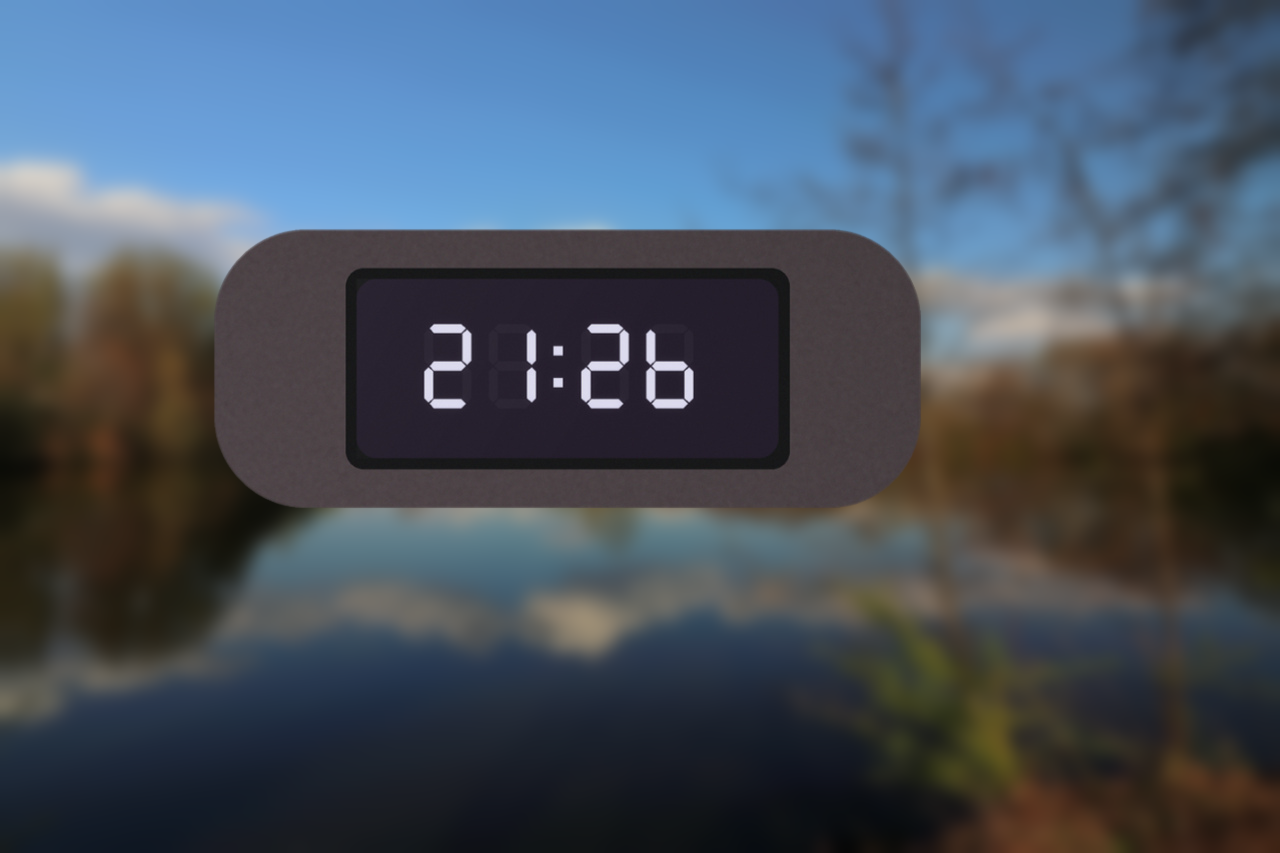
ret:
21,26
